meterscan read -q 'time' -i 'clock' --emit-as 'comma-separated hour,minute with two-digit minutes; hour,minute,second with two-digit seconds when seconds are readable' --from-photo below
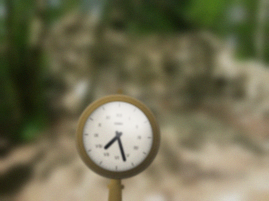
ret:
7,27
